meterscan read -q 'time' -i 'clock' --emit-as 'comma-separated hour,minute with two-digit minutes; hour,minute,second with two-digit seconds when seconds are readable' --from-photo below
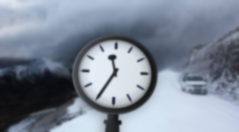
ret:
11,35
